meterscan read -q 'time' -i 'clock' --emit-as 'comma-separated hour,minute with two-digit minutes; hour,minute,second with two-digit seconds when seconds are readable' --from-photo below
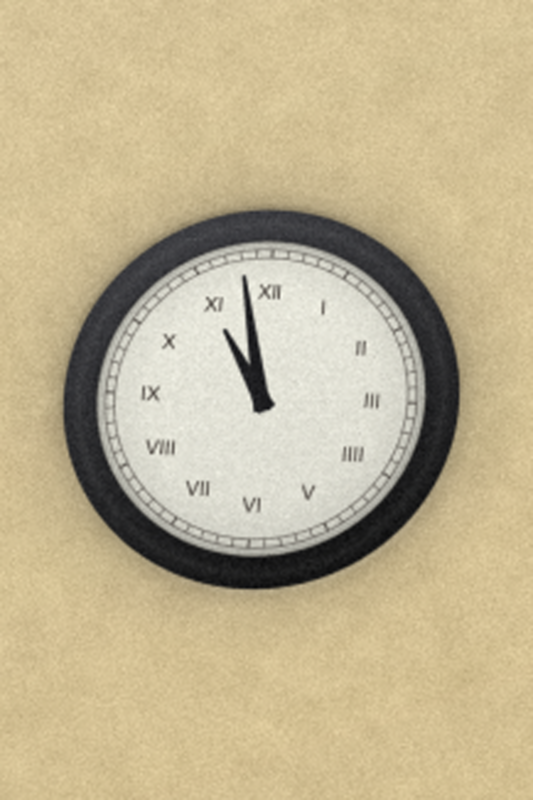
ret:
10,58
